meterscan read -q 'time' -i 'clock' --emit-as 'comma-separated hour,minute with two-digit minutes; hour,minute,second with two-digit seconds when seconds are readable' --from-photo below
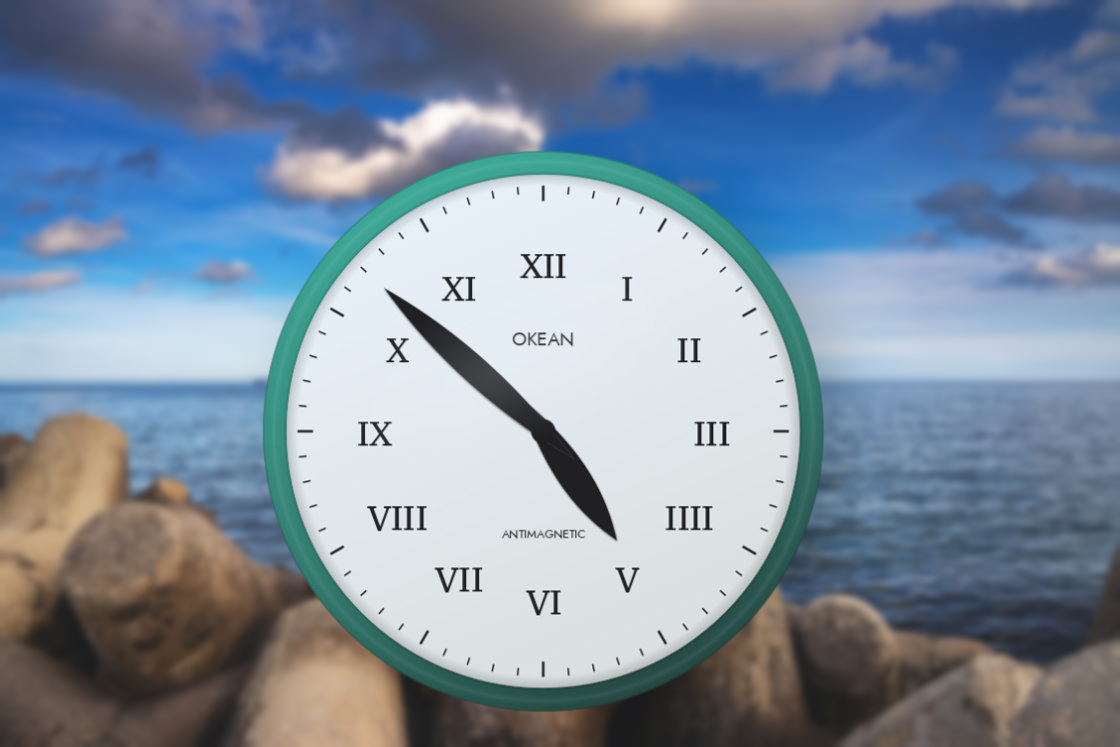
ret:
4,52
